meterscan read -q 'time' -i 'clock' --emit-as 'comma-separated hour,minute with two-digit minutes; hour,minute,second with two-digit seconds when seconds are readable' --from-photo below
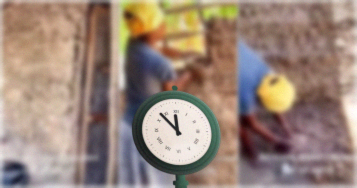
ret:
11,53
